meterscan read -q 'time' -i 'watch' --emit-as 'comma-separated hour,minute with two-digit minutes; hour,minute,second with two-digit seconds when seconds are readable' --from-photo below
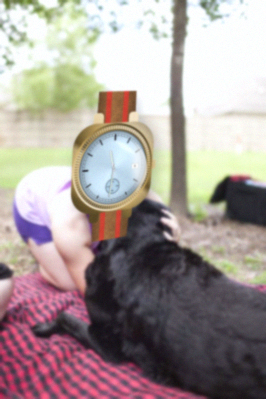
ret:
11,31
